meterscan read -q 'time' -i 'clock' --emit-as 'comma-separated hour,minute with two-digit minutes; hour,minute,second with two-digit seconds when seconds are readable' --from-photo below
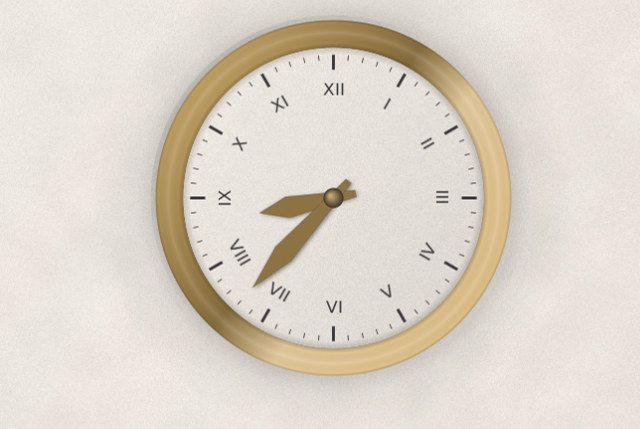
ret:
8,37
